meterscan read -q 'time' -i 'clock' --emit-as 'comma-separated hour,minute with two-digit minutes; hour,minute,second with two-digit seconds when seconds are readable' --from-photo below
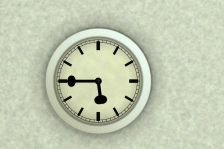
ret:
5,45
